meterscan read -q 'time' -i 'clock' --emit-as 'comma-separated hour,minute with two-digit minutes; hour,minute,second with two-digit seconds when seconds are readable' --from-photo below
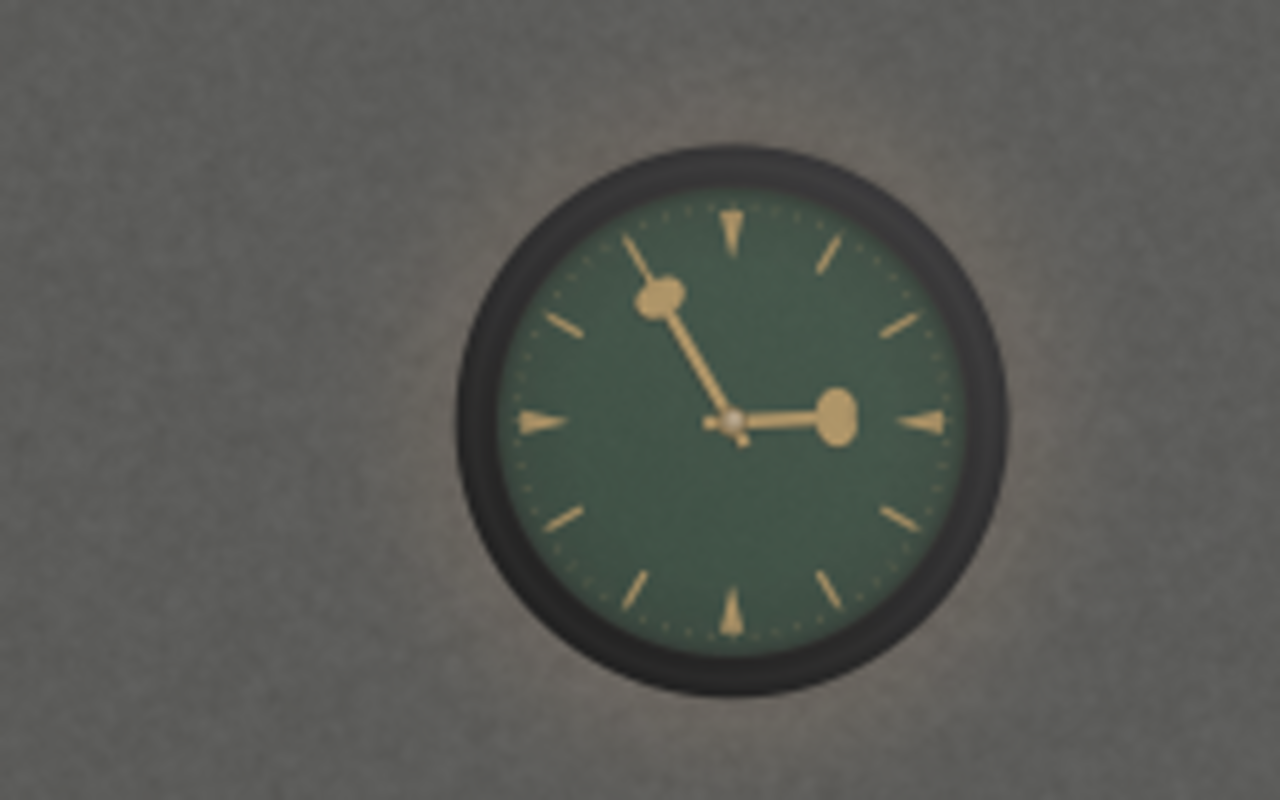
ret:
2,55
